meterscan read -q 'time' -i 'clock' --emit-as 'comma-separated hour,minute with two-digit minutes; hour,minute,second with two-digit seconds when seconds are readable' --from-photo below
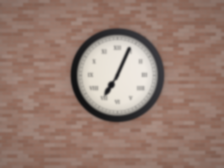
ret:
7,04
